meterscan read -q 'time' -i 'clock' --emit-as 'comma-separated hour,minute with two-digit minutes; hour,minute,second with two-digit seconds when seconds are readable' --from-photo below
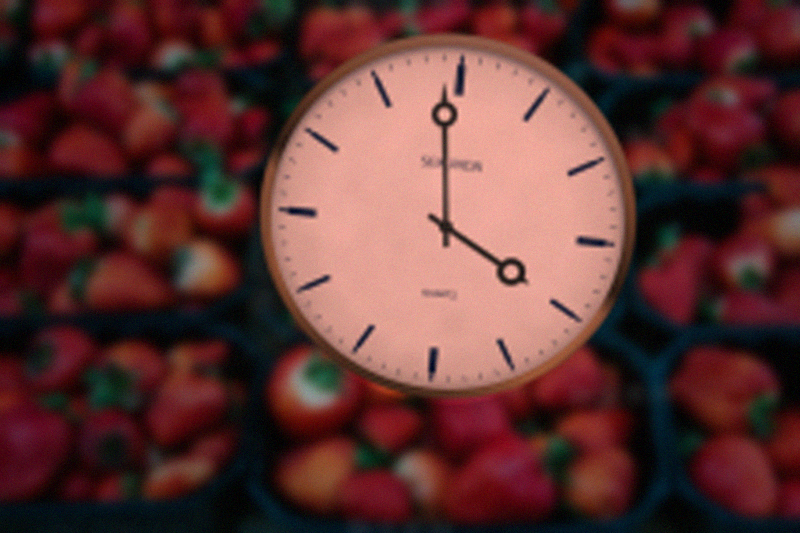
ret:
3,59
